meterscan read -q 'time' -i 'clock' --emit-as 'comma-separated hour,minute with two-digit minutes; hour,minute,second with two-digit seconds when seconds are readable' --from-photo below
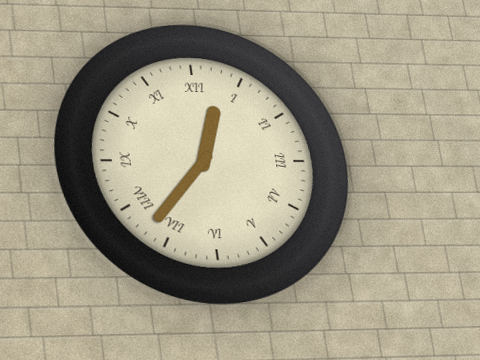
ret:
12,37
